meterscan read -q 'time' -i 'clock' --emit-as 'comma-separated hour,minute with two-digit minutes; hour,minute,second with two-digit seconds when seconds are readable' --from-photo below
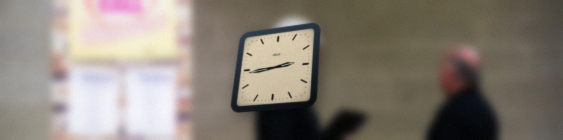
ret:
2,44
